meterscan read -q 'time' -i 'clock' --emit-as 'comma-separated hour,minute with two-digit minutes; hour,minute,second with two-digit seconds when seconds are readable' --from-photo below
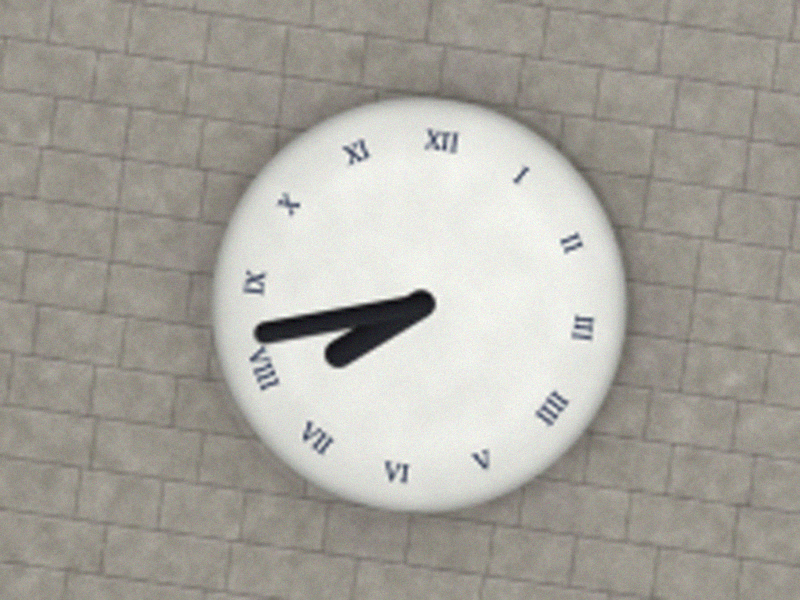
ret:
7,42
